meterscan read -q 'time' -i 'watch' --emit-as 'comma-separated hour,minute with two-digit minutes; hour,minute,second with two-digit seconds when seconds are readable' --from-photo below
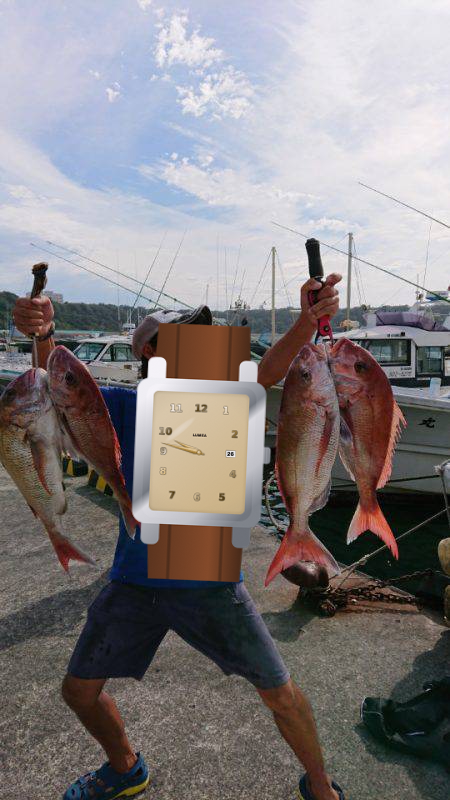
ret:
9,47
